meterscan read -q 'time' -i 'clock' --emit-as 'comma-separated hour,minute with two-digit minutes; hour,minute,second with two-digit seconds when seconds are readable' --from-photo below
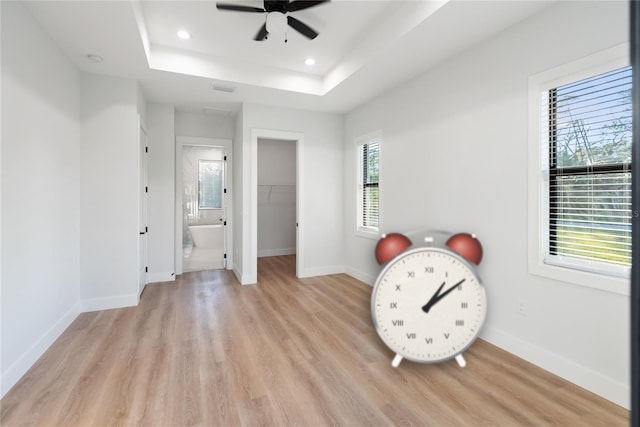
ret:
1,09
